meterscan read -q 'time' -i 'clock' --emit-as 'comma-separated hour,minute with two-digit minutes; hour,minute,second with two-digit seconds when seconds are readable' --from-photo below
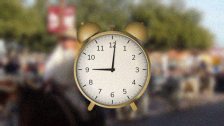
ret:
9,01
